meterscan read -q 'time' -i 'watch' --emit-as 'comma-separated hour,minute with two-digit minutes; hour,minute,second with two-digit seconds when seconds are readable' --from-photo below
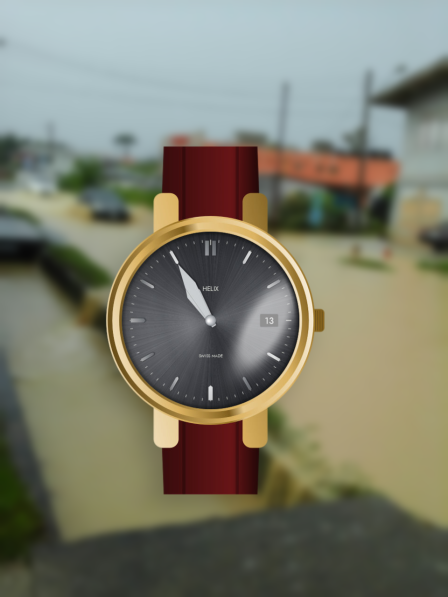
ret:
10,55
